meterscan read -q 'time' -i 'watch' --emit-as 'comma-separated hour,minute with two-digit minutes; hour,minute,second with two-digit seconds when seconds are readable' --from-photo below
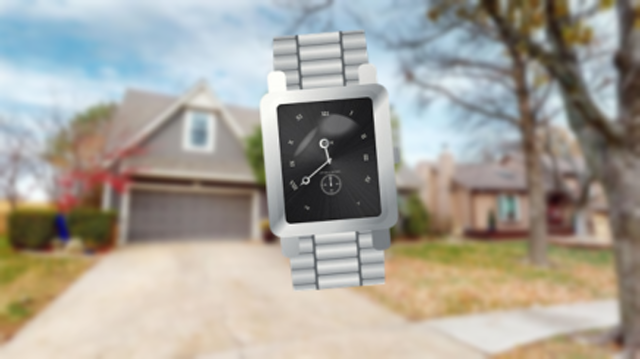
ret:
11,39
